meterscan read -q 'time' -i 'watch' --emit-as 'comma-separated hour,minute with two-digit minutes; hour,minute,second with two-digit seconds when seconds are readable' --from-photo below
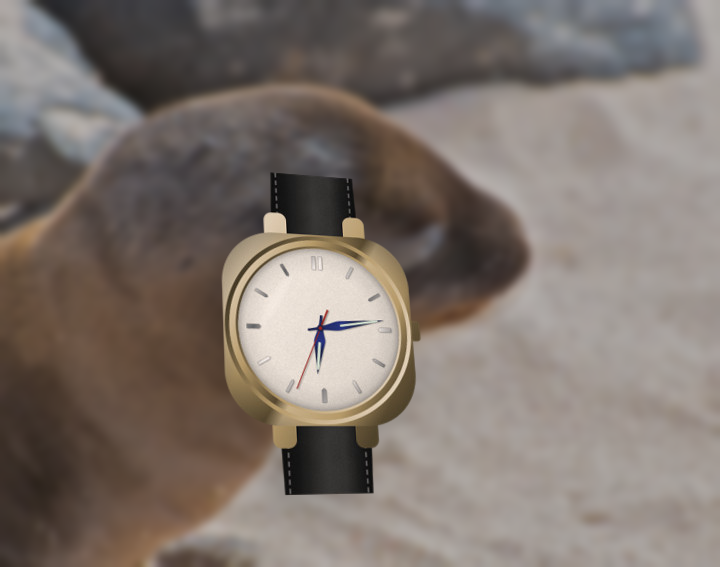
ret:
6,13,34
